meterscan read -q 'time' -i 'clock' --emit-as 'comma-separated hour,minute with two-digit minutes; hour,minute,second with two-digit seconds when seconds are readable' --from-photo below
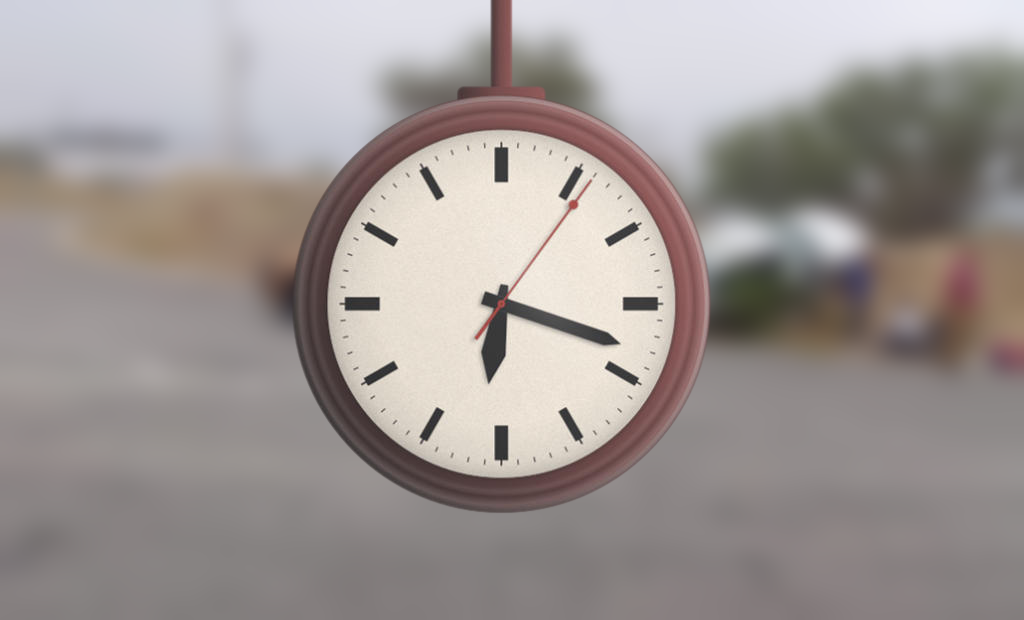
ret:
6,18,06
